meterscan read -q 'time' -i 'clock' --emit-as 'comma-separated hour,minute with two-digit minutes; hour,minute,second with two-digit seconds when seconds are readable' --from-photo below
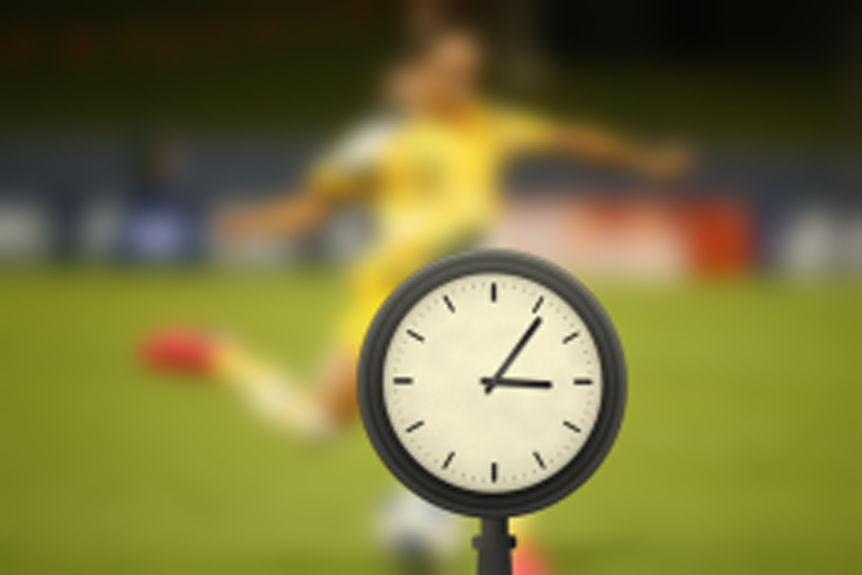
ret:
3,06
